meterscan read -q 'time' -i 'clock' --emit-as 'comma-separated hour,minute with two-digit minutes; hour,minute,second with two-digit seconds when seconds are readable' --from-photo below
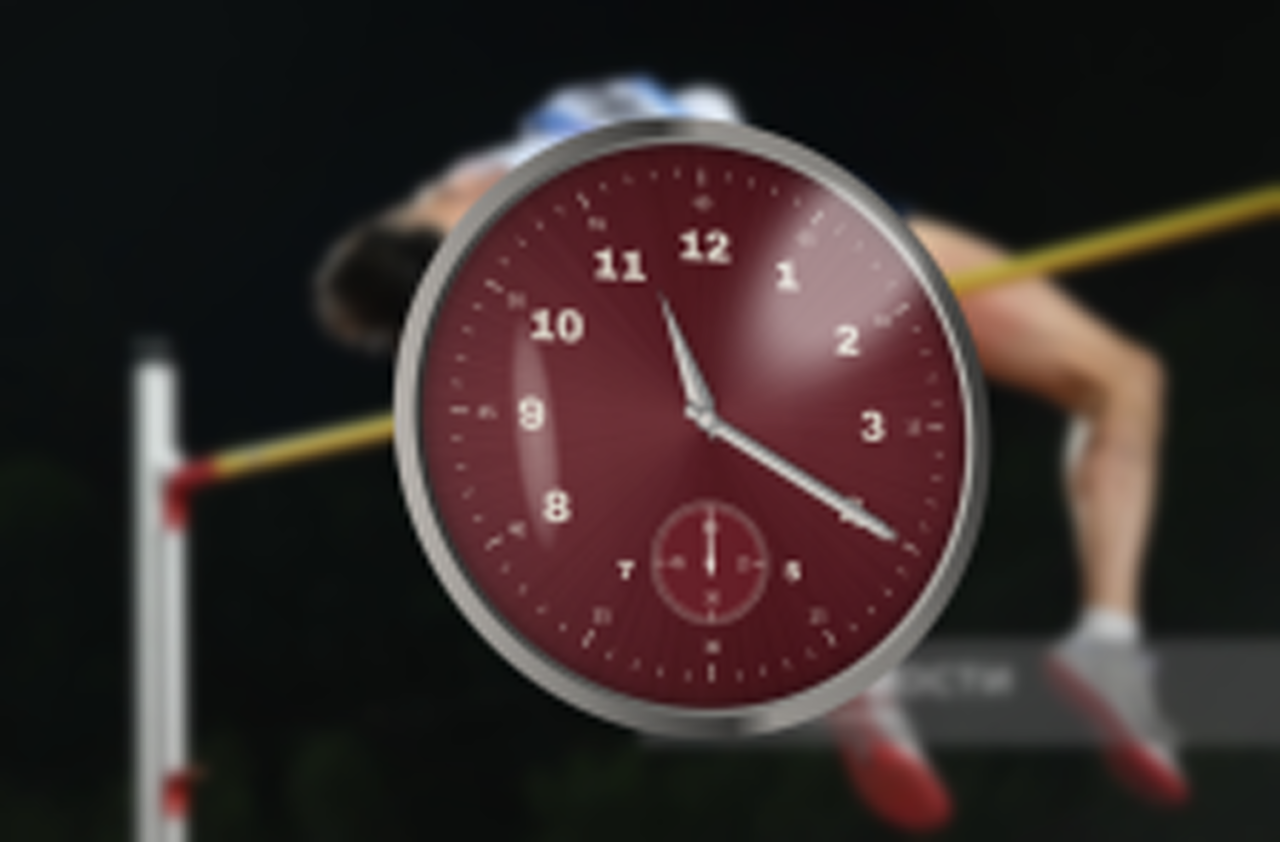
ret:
11,20
